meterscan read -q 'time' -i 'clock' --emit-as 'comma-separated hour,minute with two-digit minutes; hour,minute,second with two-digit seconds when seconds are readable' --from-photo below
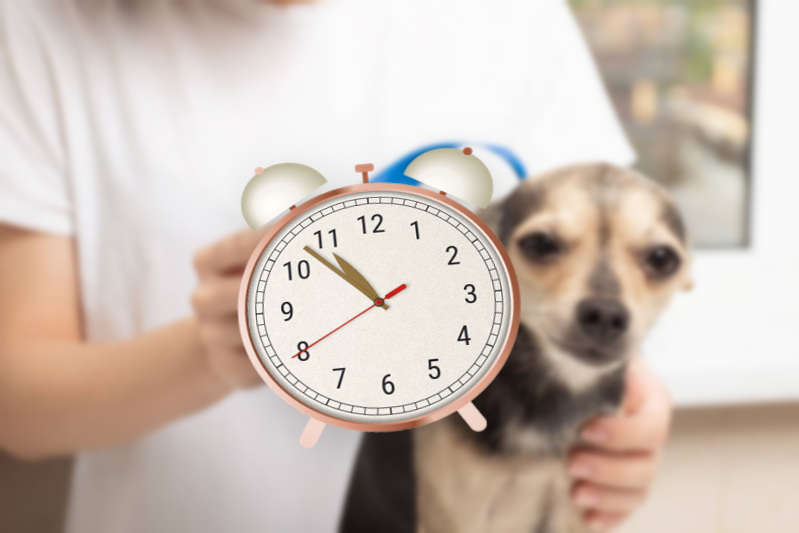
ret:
10,52,40
